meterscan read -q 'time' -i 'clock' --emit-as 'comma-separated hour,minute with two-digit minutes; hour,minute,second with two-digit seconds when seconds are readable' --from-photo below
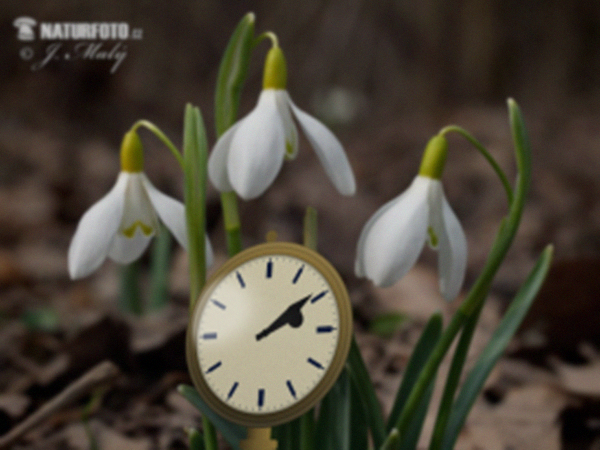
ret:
2,09
